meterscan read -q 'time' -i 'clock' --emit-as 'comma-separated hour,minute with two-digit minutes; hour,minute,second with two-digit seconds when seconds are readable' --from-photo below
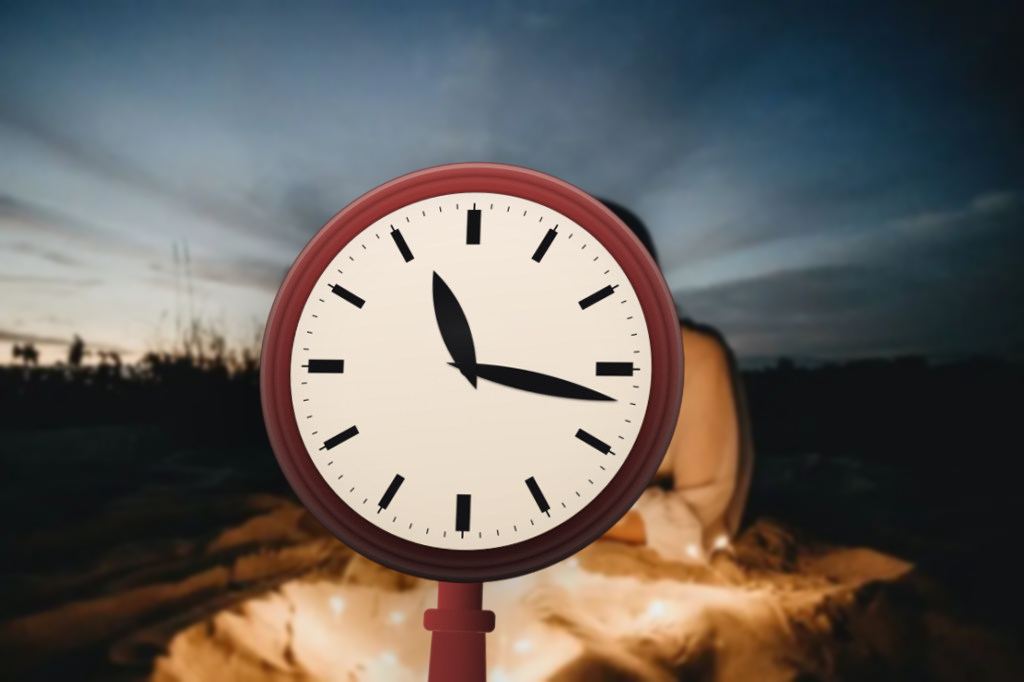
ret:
11,17
